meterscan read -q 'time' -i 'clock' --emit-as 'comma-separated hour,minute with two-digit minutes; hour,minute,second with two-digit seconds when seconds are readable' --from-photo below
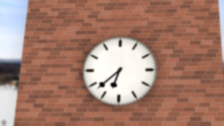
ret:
6,38
